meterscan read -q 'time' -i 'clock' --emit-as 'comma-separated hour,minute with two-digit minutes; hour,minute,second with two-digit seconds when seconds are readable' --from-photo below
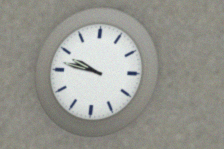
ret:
9,47
